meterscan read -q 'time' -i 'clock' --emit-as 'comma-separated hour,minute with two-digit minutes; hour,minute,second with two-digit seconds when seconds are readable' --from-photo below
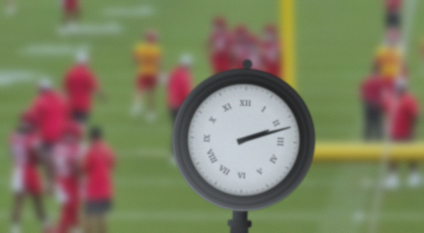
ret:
2,12
